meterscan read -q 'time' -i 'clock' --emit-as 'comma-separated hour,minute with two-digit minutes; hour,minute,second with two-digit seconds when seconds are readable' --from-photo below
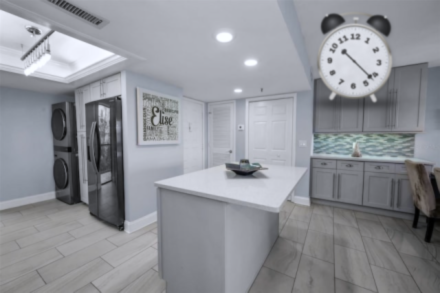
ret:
10,22
